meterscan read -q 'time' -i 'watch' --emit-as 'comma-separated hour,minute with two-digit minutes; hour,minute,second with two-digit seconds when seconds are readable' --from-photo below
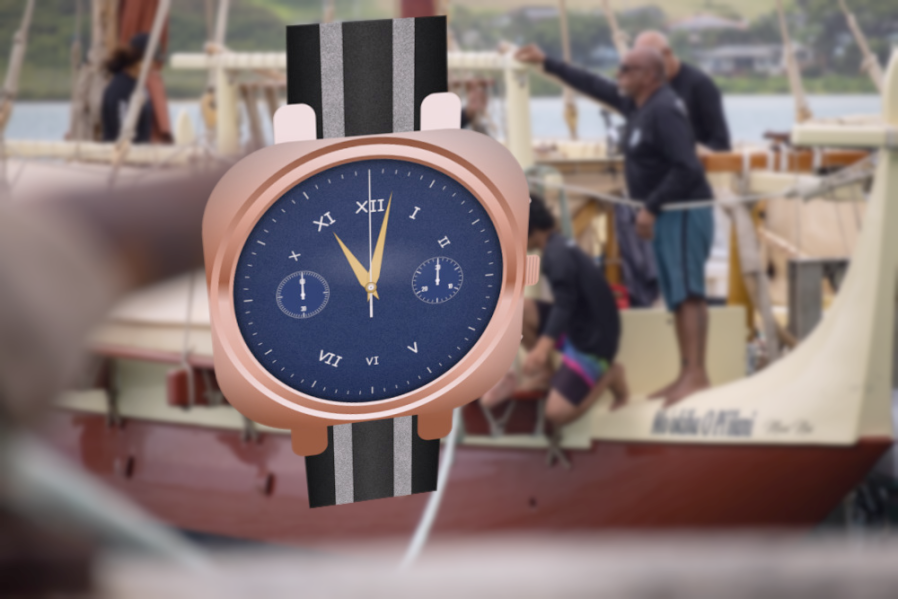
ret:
11,02
